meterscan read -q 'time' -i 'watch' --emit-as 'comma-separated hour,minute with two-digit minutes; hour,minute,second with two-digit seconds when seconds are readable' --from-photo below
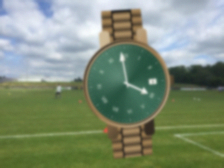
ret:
3,59
